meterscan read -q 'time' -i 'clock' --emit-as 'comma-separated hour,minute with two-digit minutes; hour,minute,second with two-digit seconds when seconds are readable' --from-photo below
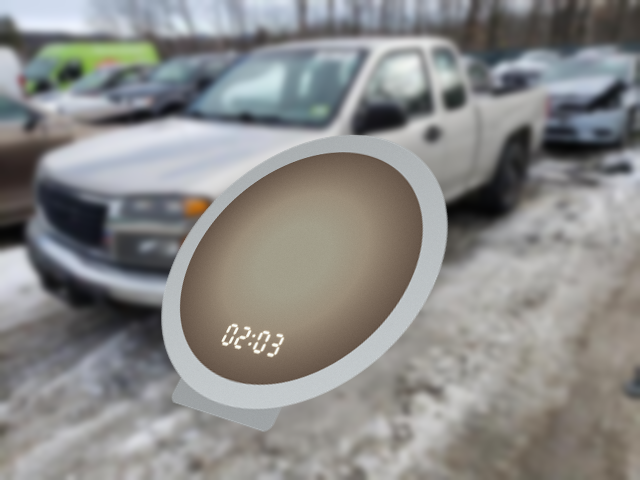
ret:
2,03
